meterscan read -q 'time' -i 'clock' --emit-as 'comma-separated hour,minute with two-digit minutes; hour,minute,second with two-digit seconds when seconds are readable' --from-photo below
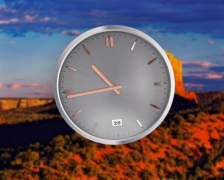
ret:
10,44
